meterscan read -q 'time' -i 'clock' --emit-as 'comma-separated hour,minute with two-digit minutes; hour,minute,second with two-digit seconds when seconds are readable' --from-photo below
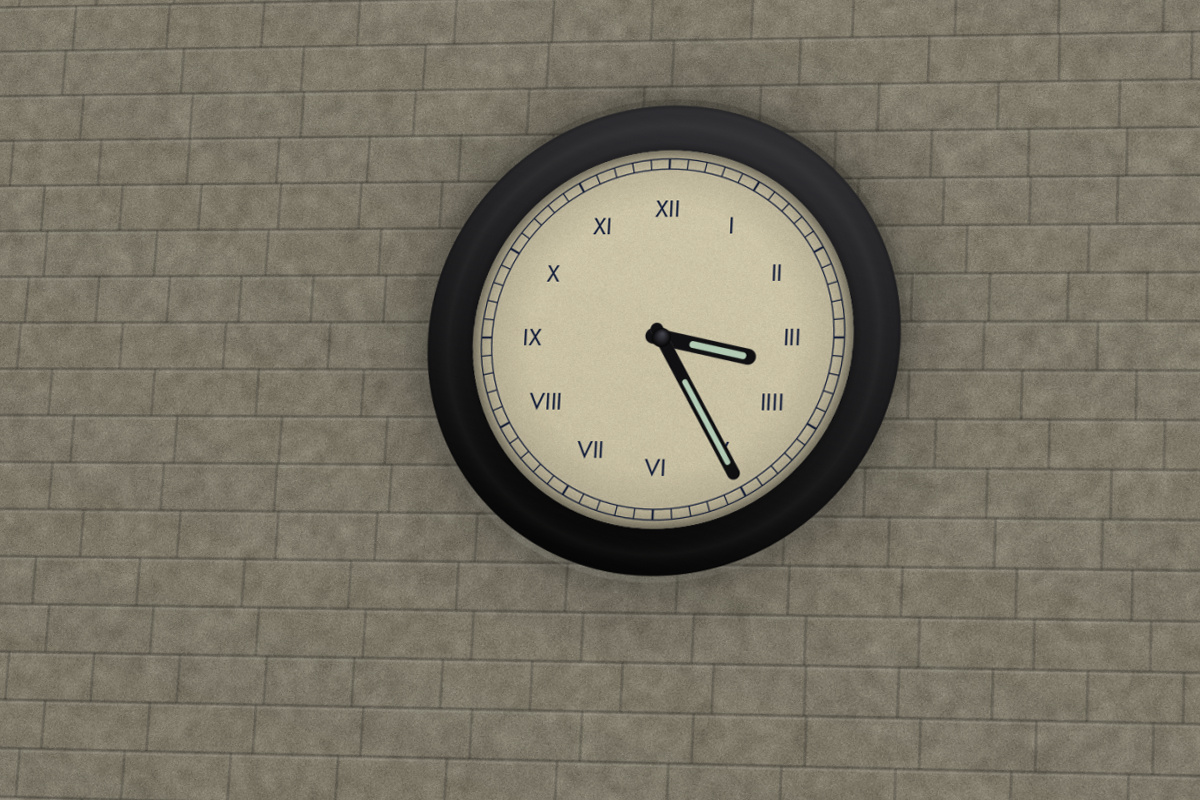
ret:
3,25
